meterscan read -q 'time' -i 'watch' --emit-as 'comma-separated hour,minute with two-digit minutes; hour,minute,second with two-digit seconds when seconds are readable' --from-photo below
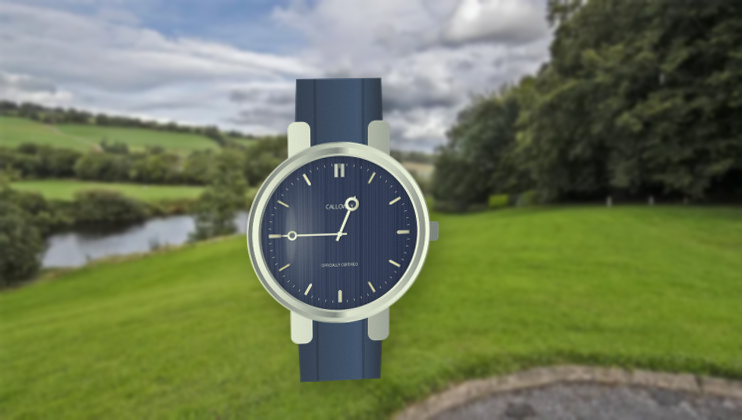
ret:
12,45
